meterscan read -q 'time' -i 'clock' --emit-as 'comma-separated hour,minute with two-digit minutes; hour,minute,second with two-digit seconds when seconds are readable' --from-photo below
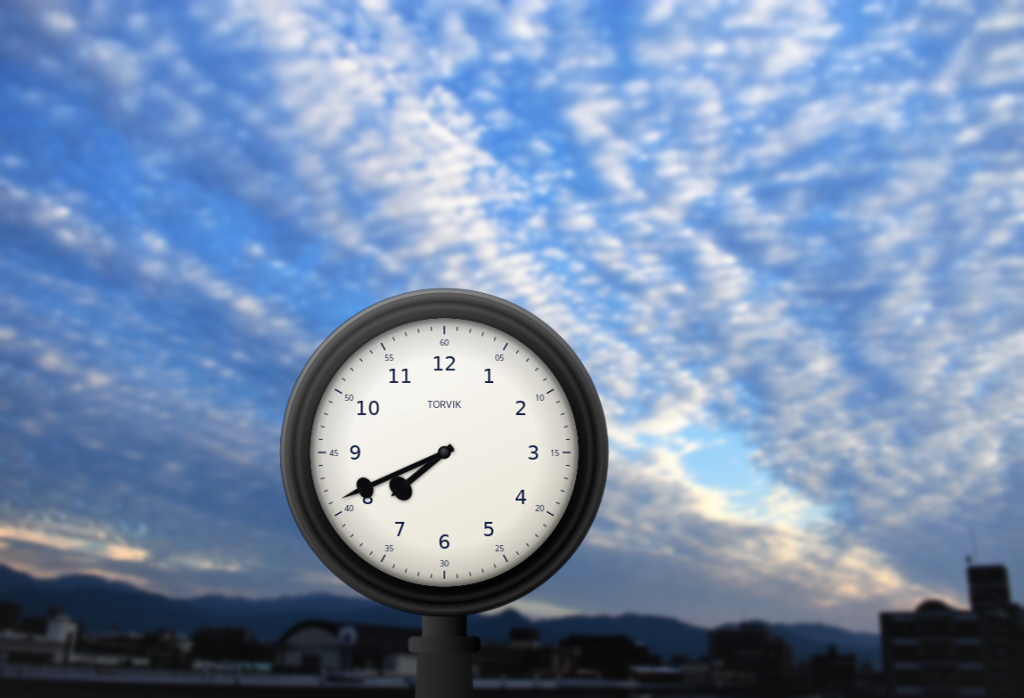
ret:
7,41
